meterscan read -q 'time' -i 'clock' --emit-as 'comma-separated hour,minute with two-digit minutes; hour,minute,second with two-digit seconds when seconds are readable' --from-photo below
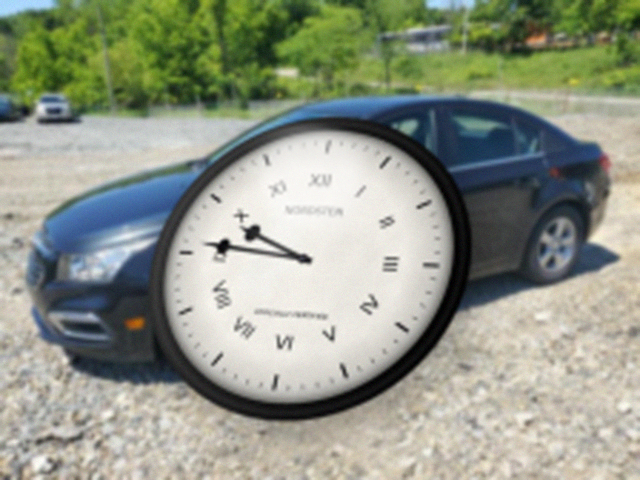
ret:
9,46
